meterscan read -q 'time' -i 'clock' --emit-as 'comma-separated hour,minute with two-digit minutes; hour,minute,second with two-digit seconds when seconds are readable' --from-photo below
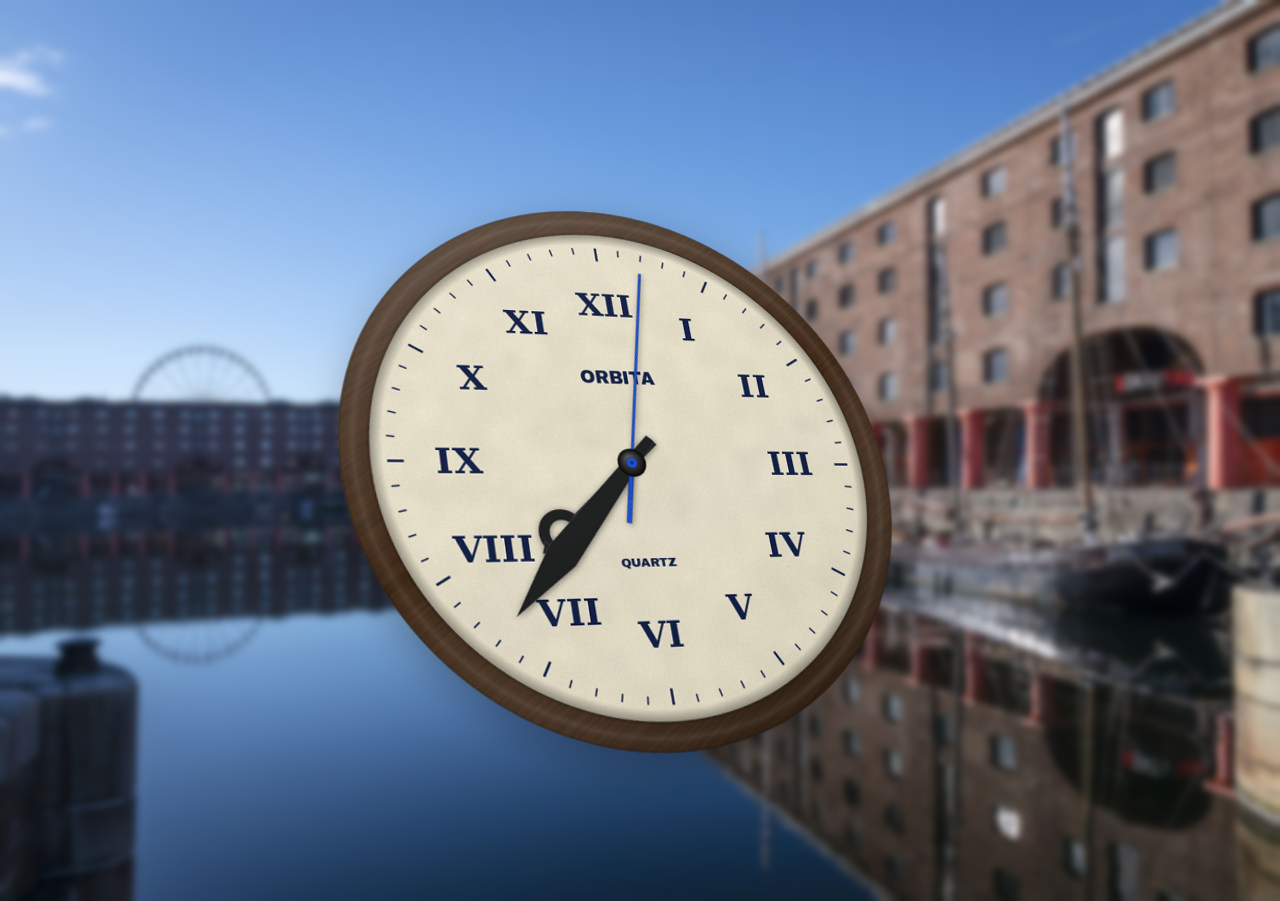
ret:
7,37,02
